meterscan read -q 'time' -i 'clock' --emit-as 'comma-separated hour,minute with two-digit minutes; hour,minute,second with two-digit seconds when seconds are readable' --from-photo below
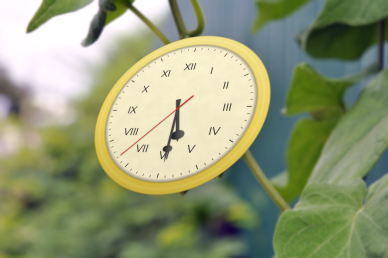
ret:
5,29,37
